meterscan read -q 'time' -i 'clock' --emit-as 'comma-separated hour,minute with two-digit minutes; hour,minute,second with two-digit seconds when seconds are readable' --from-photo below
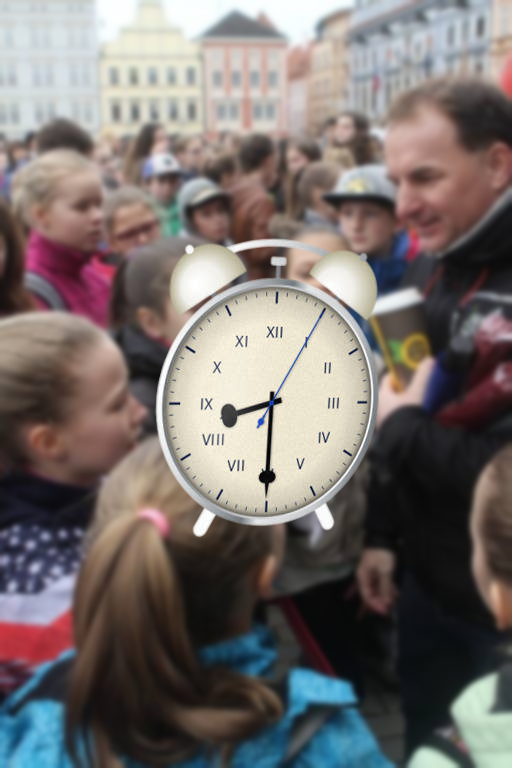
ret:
8,30,05
